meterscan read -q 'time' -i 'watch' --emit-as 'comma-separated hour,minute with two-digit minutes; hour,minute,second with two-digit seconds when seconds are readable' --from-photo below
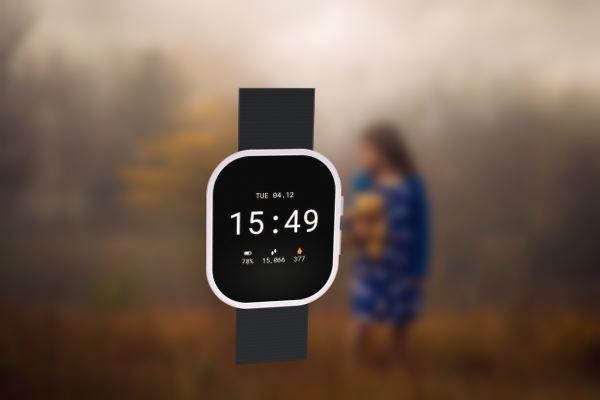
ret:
15,49
